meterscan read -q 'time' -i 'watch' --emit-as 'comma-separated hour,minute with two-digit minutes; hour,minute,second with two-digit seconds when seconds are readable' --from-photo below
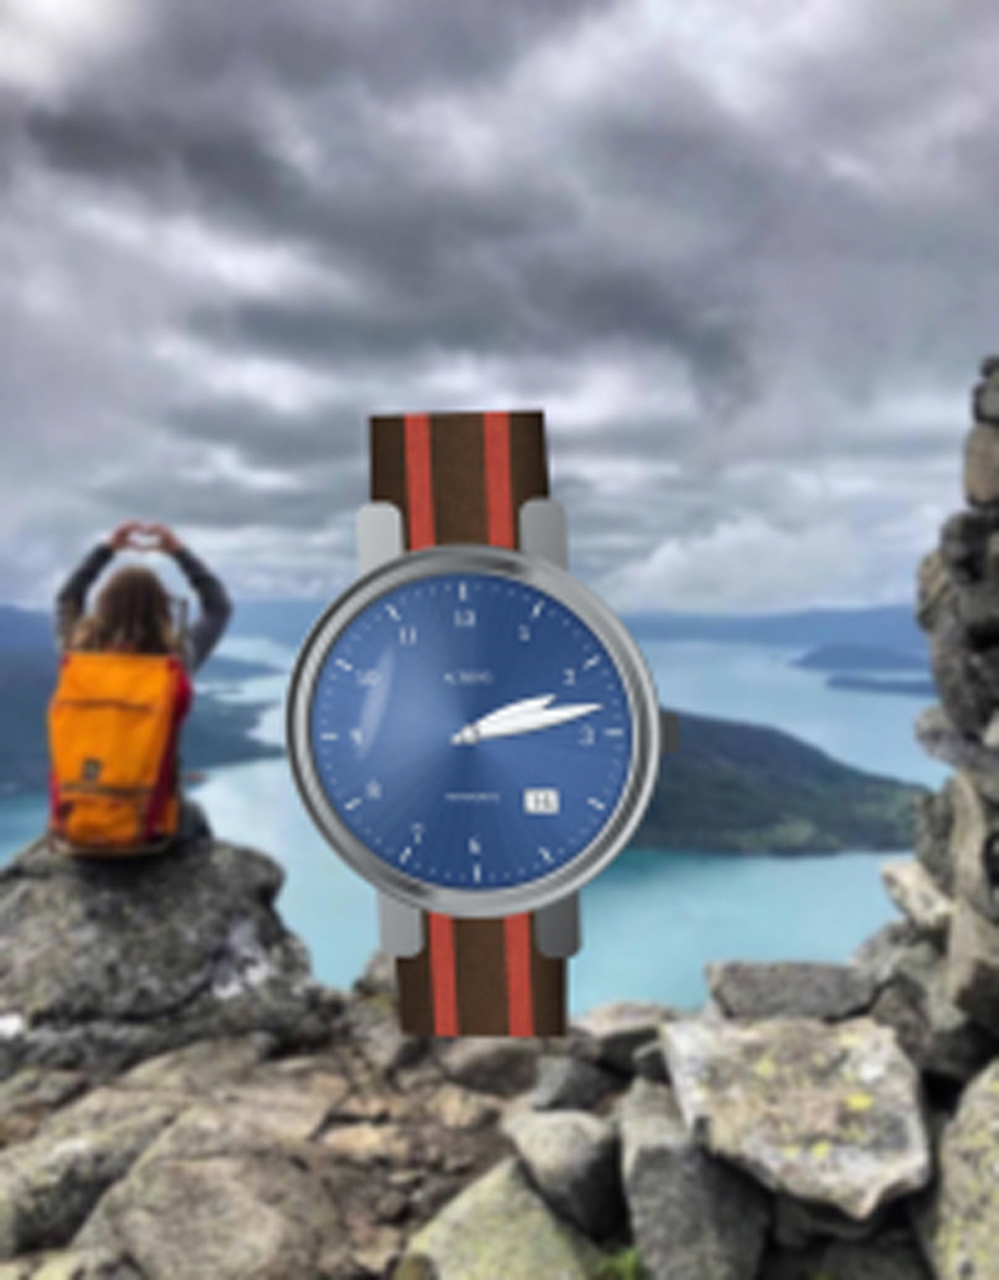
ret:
2,13
